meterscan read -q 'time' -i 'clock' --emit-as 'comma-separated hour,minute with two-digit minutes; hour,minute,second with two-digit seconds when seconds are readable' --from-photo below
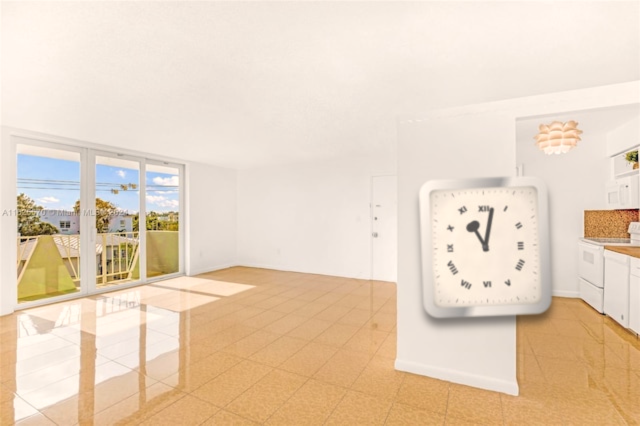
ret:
11,02
